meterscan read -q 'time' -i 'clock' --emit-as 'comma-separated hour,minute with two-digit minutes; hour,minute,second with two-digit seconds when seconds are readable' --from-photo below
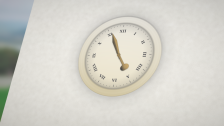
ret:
4,56
